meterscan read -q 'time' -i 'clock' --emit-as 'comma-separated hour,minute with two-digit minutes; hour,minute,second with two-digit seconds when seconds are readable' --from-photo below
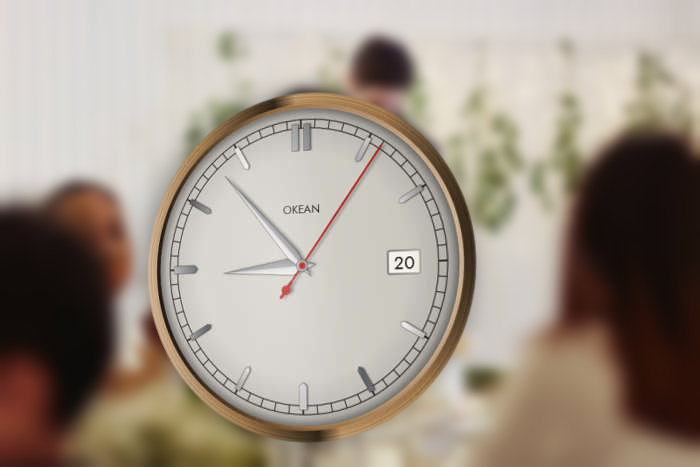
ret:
8,53,06
